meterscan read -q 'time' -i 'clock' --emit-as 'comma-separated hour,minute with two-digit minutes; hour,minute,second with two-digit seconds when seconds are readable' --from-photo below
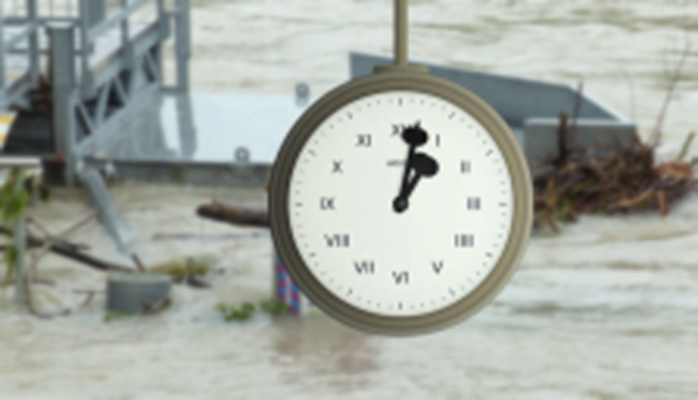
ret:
1,02
